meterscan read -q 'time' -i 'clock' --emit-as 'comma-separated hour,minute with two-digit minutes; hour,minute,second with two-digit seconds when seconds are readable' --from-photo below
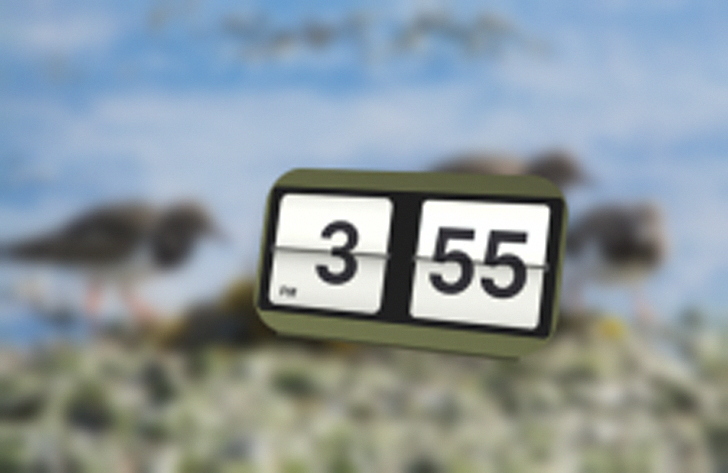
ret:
3,55
